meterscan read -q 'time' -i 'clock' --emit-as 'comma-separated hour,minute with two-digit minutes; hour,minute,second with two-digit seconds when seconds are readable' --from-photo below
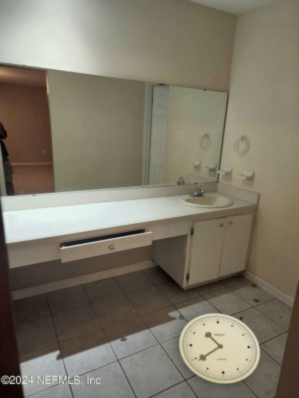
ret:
10,39
